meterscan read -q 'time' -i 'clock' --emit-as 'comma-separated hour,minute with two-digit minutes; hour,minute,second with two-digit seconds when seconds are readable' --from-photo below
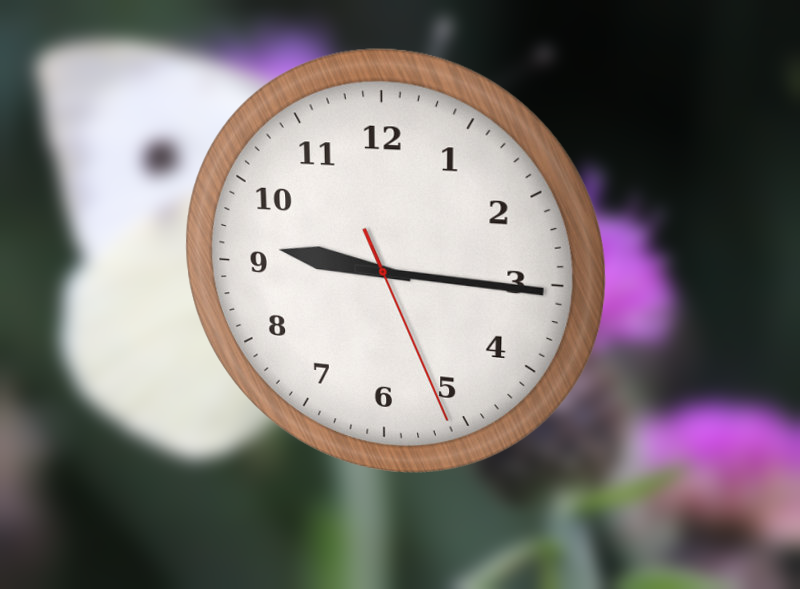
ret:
9,15,26
